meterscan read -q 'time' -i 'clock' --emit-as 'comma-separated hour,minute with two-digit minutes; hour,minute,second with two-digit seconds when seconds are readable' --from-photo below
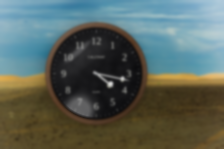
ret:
4,17
